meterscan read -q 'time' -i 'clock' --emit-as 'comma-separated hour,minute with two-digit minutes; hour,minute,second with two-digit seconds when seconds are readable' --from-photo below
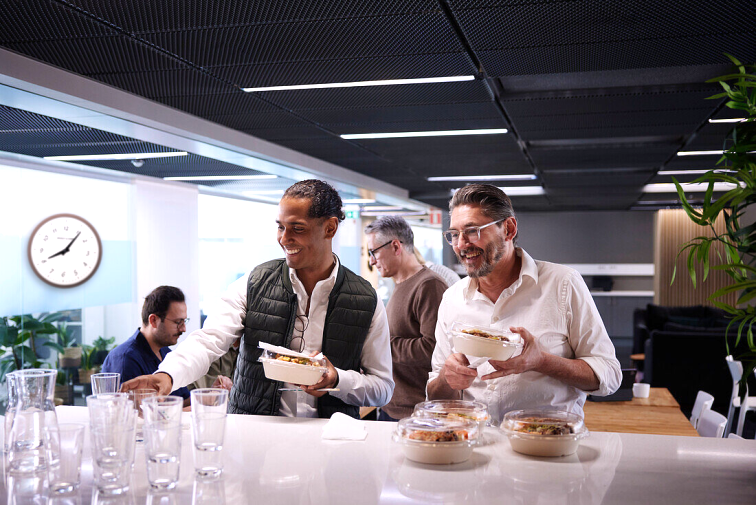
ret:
8,06
